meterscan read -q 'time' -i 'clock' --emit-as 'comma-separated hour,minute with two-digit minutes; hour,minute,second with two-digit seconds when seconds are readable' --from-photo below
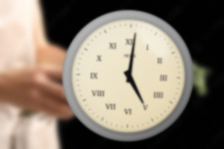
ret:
5,01
